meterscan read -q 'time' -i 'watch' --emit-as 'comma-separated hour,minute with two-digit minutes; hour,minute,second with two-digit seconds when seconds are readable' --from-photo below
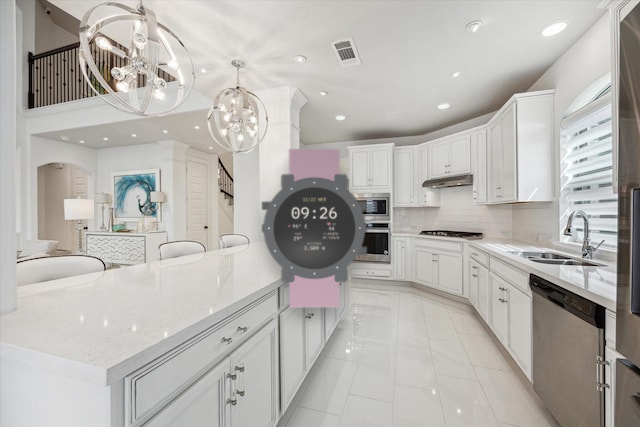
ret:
9,26
